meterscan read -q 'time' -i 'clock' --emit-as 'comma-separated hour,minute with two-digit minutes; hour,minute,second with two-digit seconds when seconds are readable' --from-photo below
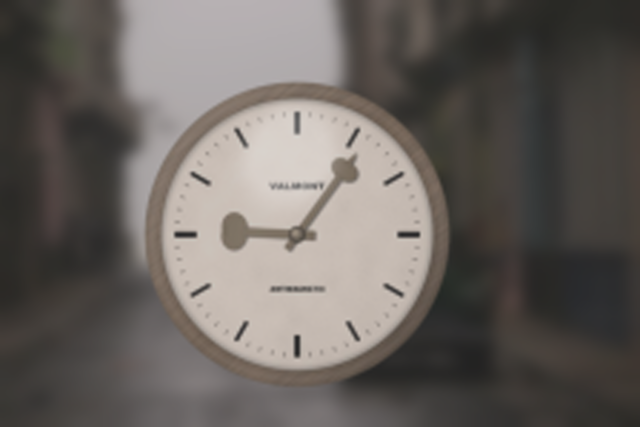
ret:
9,06
